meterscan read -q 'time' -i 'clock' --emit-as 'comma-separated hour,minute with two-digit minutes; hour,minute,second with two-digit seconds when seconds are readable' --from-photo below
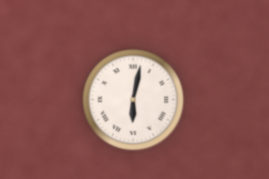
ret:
6,02
